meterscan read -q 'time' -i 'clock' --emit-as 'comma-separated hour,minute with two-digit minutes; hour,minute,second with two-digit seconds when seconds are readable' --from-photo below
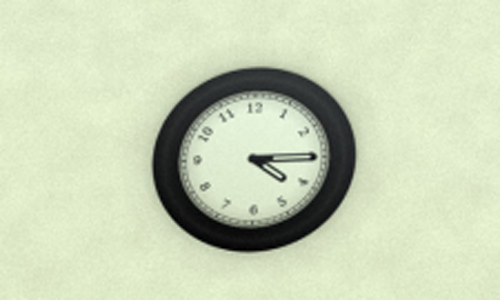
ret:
4,15
